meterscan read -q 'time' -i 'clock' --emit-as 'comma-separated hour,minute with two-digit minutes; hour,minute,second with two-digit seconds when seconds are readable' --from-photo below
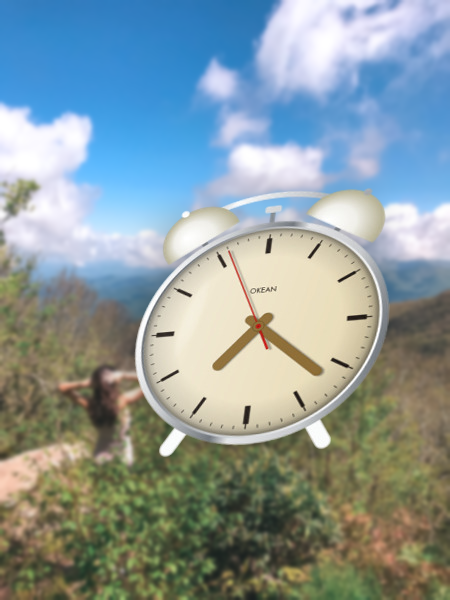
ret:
7,21,56
